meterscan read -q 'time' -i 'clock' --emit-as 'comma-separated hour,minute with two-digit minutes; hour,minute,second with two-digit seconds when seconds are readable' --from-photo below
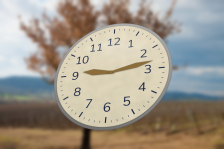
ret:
9,13
